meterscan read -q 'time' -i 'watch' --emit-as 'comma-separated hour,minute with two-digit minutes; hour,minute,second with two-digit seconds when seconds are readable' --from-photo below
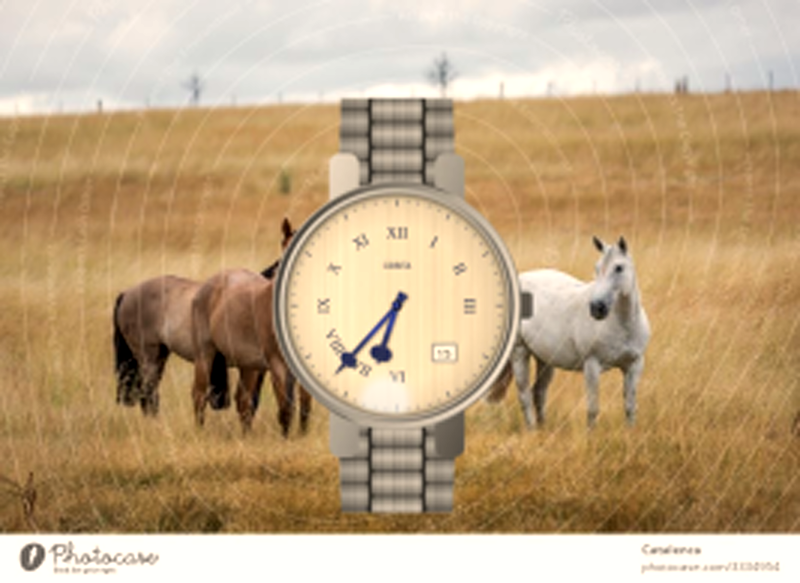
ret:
6,37
